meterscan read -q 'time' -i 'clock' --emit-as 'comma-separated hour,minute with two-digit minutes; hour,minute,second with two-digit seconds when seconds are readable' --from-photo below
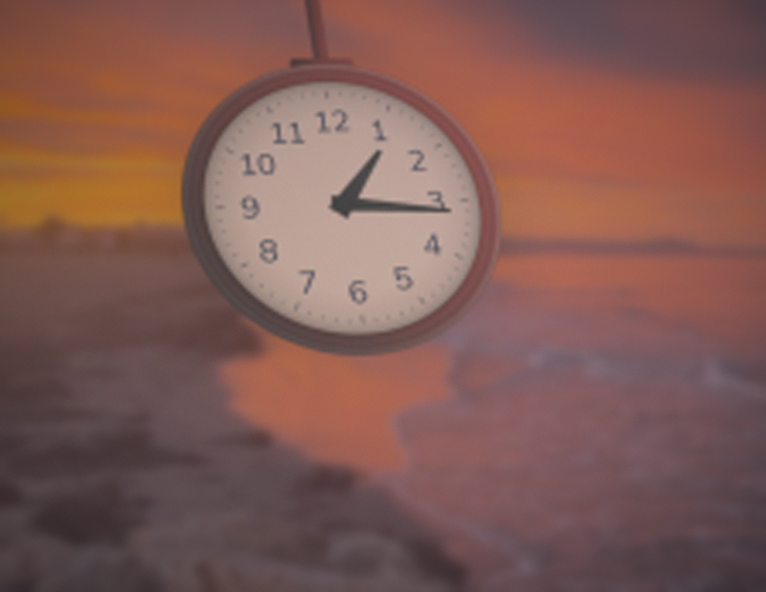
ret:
1,16
